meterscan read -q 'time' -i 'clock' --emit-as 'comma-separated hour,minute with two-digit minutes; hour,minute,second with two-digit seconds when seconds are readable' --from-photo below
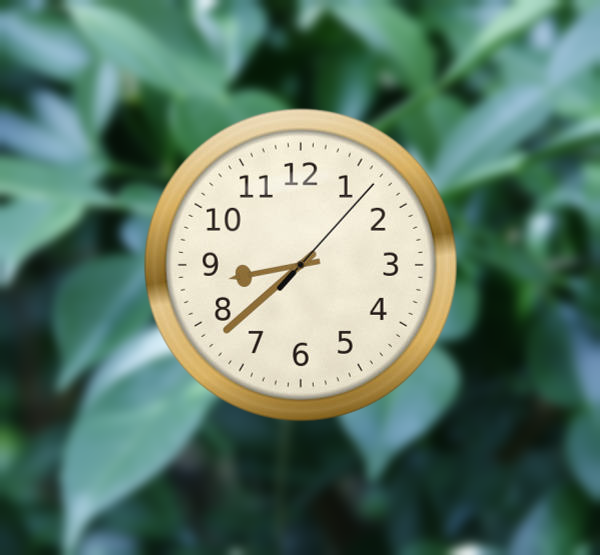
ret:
8,38,07
